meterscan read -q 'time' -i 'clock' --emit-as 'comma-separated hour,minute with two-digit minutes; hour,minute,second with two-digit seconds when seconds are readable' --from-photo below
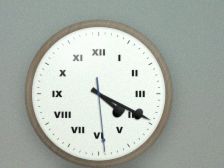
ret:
4,19,29
